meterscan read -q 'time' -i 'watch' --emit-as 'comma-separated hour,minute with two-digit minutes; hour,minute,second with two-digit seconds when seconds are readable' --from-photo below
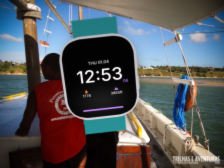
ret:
12,53
